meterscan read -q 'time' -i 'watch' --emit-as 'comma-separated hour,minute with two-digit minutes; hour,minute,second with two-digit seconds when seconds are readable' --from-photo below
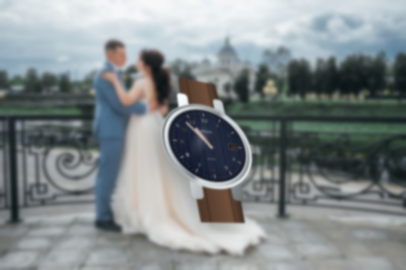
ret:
10,53
